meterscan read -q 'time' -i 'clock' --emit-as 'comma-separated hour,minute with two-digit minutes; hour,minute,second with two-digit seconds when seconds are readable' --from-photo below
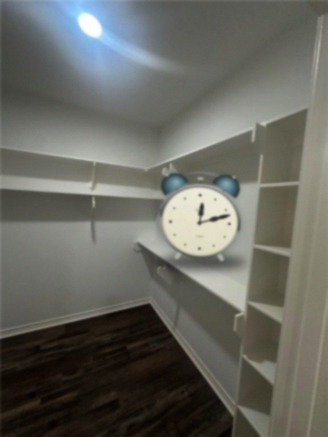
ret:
12,12
